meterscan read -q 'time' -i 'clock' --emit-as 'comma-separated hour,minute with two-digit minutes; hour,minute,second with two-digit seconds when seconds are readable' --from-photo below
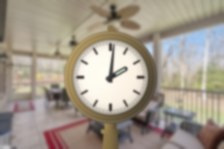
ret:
2,01
